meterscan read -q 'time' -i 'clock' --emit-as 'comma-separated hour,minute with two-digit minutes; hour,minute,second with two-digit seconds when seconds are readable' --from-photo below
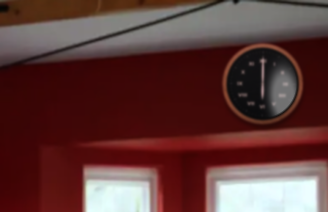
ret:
6,00
